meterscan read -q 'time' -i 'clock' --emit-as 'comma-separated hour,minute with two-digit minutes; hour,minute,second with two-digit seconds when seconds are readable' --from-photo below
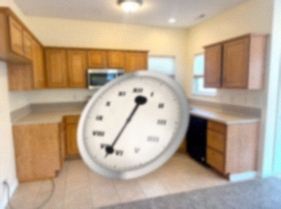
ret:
12,33
